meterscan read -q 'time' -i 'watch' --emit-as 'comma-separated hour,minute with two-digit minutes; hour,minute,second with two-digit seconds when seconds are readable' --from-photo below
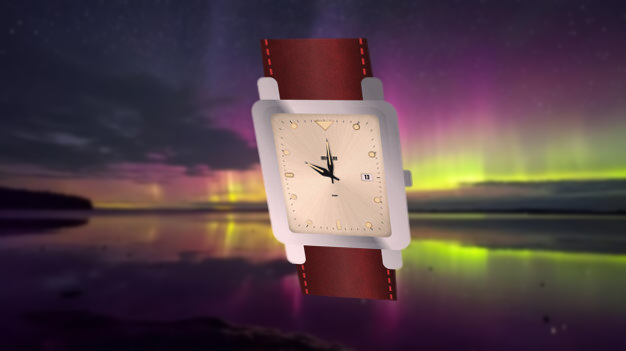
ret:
10,00
